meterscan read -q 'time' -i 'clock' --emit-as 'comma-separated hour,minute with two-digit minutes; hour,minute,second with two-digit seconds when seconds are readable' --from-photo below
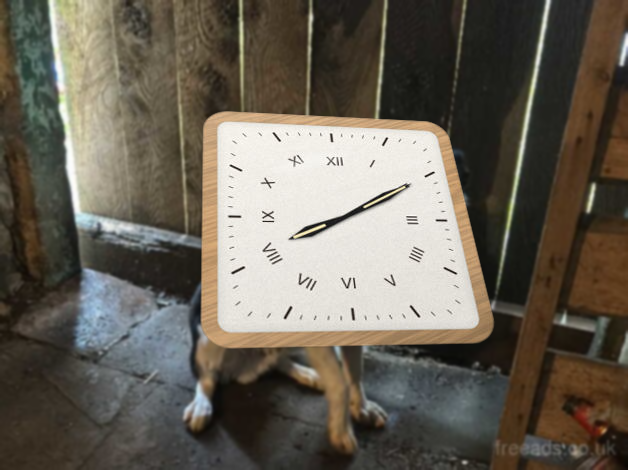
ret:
8,10
